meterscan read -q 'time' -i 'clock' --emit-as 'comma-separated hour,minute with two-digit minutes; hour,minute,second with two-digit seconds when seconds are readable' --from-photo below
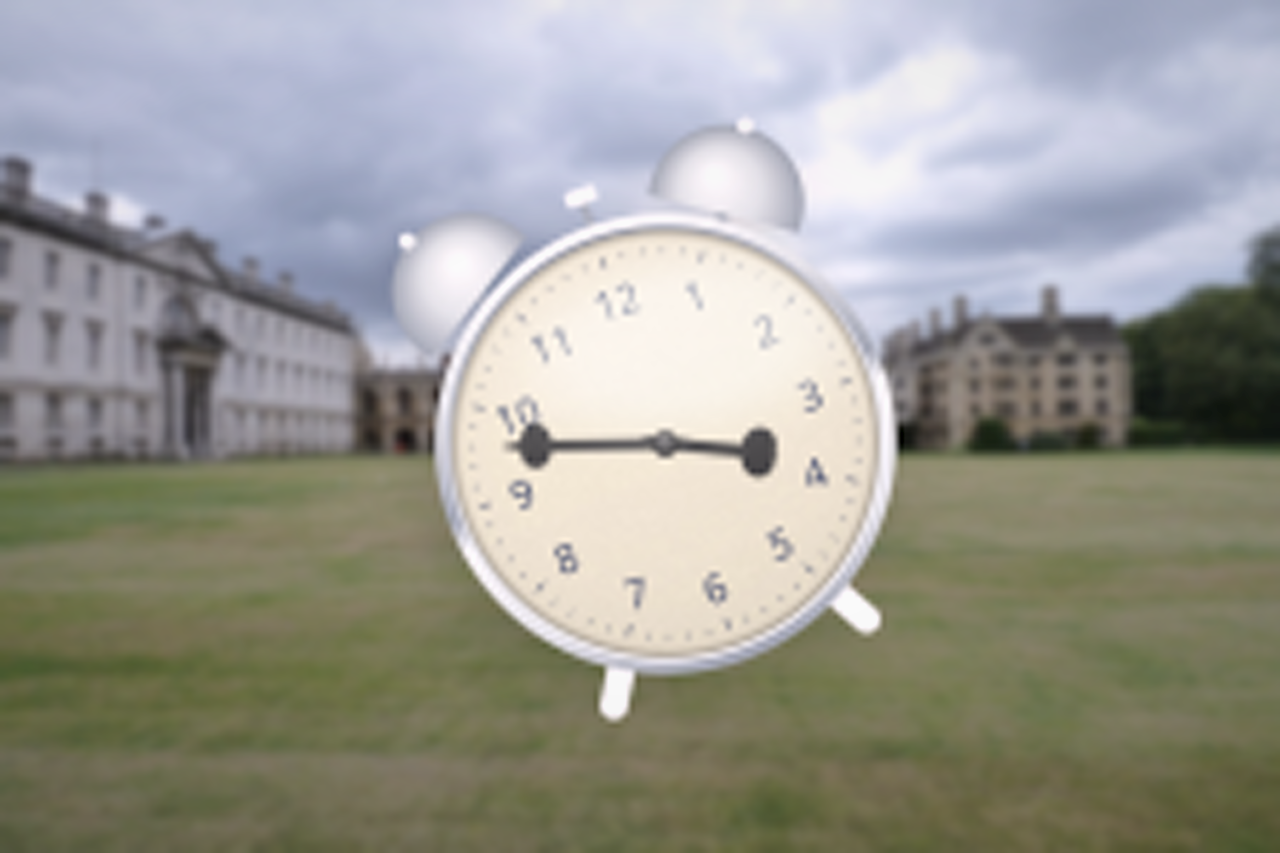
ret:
3,48
